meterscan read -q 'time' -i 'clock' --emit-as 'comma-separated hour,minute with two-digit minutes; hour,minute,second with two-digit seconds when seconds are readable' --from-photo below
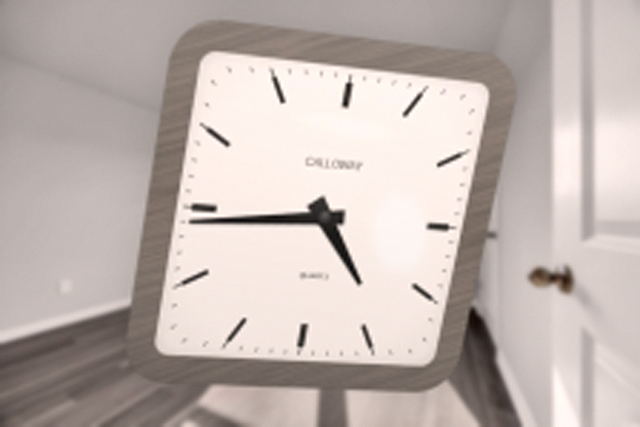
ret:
4,44
